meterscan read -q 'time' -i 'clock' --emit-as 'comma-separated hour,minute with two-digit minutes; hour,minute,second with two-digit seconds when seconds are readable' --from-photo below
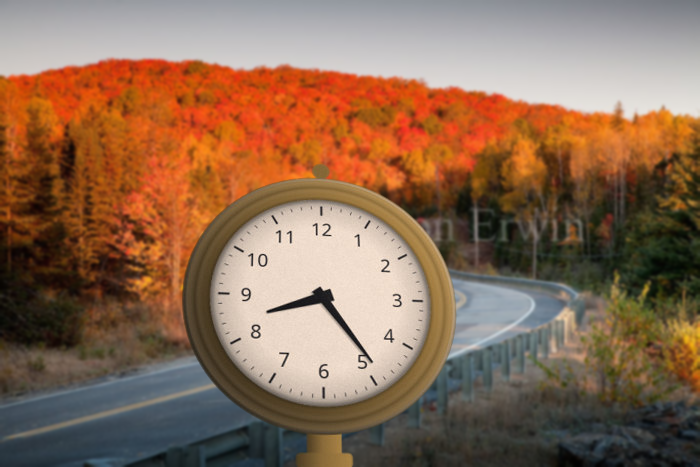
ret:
8,24
